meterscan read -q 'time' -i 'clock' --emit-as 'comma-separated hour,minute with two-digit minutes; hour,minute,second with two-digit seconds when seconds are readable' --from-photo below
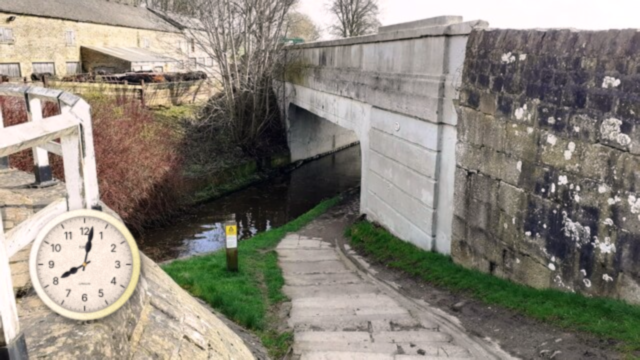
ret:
8,02
